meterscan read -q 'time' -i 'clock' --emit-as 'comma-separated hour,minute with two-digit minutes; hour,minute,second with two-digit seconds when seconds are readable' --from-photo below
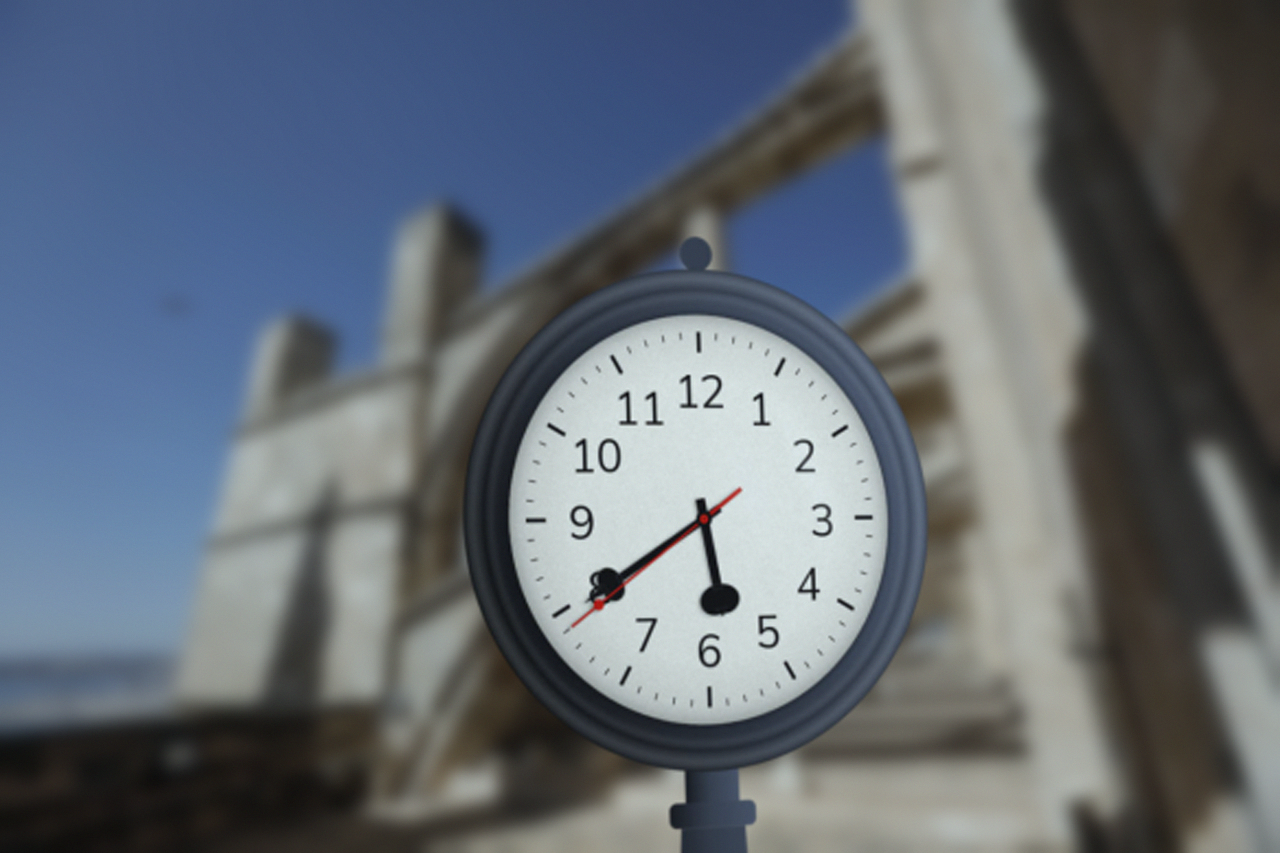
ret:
5,39,39
